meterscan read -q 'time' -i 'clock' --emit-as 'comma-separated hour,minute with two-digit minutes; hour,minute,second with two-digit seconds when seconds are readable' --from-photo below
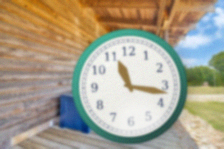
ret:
11,17
